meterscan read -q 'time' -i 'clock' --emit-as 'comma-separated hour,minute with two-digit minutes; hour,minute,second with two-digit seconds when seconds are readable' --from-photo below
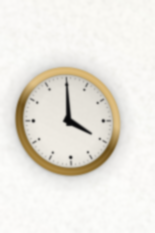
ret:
4,00
